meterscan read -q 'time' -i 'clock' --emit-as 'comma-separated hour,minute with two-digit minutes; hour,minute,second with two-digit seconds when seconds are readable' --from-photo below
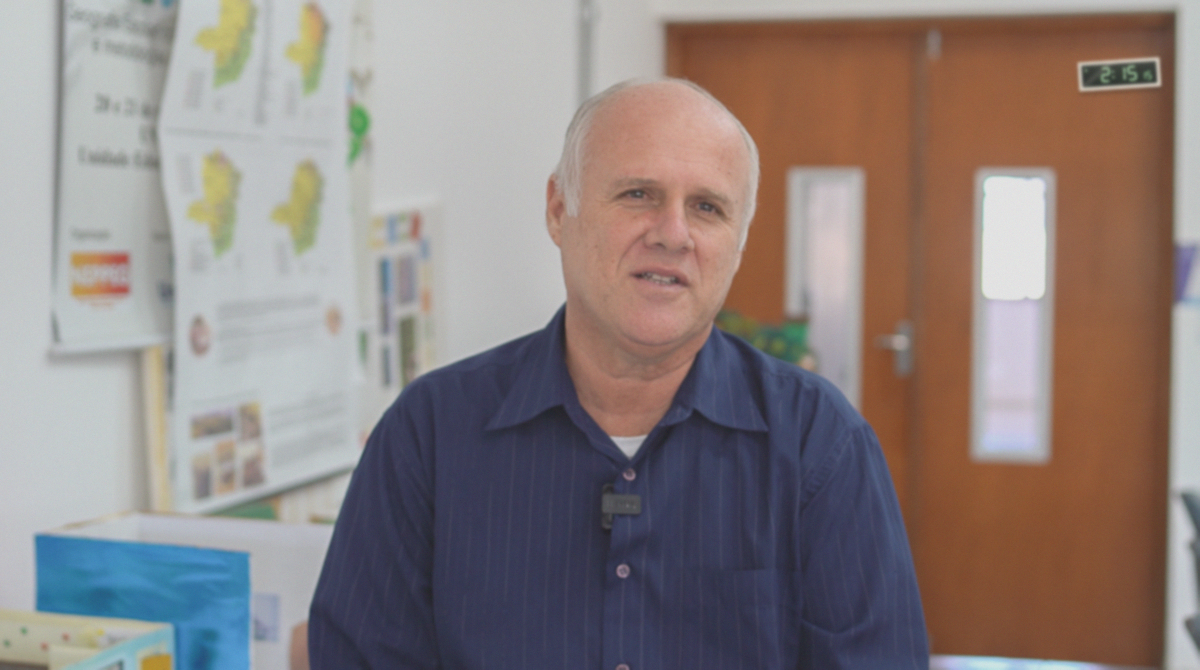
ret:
2,15
